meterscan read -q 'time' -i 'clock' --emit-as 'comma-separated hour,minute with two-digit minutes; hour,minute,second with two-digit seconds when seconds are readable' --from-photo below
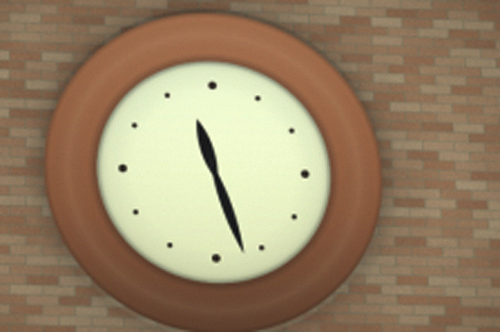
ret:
11,27
